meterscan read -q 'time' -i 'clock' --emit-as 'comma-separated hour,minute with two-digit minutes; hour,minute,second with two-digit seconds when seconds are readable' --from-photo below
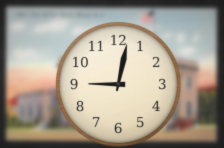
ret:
9,02
